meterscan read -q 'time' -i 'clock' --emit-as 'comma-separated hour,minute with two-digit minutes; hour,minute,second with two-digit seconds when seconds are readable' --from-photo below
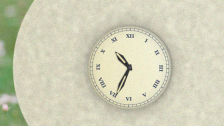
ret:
10,34
